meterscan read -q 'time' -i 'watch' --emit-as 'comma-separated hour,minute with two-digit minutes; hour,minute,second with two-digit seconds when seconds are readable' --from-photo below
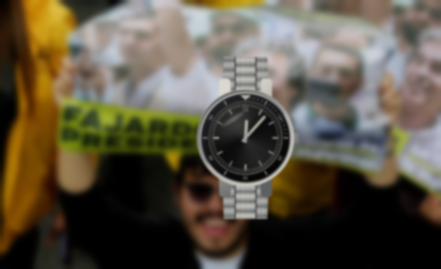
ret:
12,07
